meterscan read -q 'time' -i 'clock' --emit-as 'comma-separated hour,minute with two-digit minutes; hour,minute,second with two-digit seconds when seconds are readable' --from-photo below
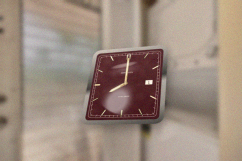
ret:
8,00
